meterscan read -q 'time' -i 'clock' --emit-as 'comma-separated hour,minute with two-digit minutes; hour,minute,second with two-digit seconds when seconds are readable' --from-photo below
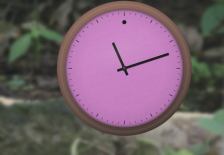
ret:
11,12
